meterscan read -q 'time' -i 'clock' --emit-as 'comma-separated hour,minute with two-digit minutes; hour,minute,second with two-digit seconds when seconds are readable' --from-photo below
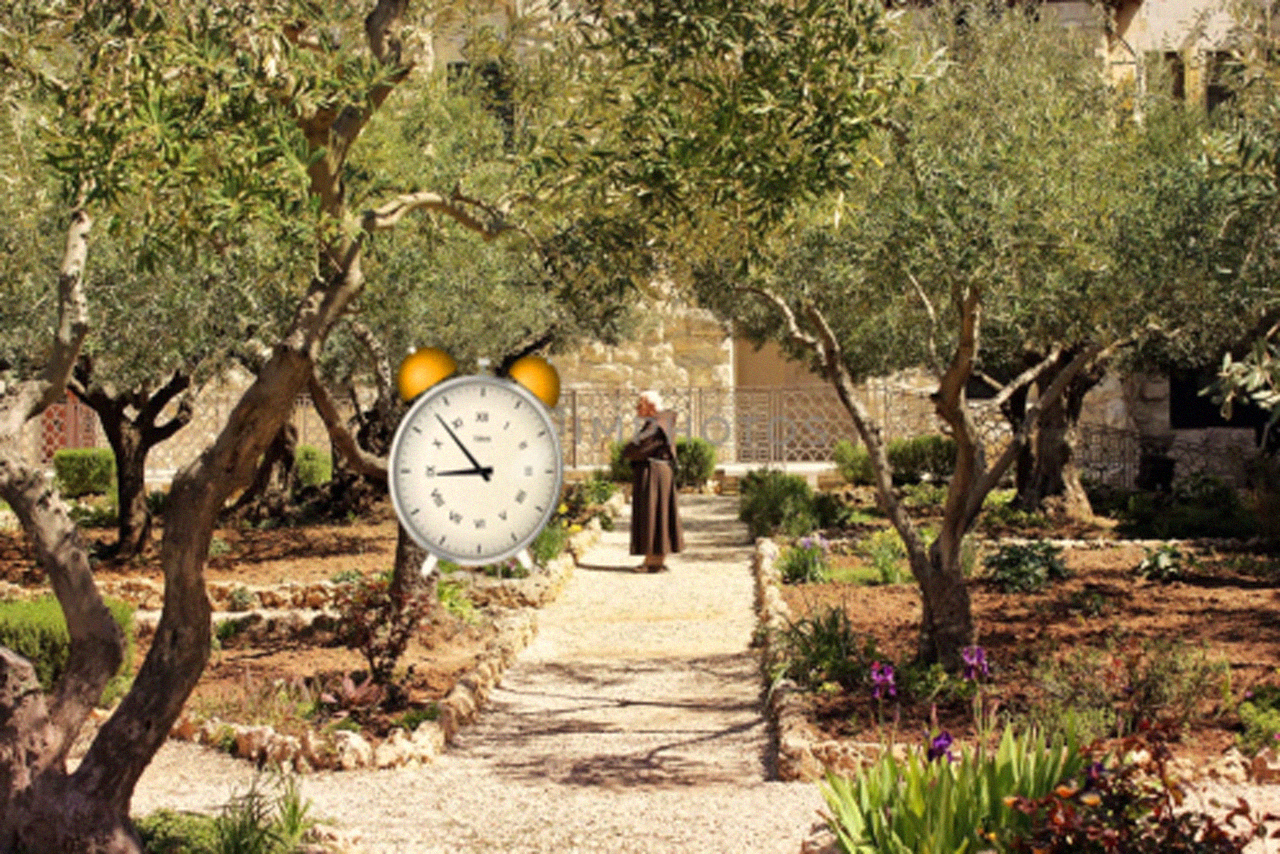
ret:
8,53
